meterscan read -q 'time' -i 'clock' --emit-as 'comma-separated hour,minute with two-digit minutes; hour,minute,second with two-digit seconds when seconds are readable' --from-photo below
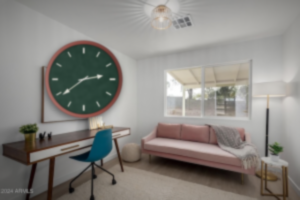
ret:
2,39
